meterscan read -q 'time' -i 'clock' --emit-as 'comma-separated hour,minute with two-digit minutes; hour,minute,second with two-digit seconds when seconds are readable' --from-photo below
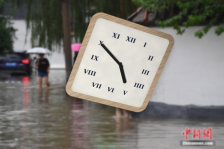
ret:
4,50
